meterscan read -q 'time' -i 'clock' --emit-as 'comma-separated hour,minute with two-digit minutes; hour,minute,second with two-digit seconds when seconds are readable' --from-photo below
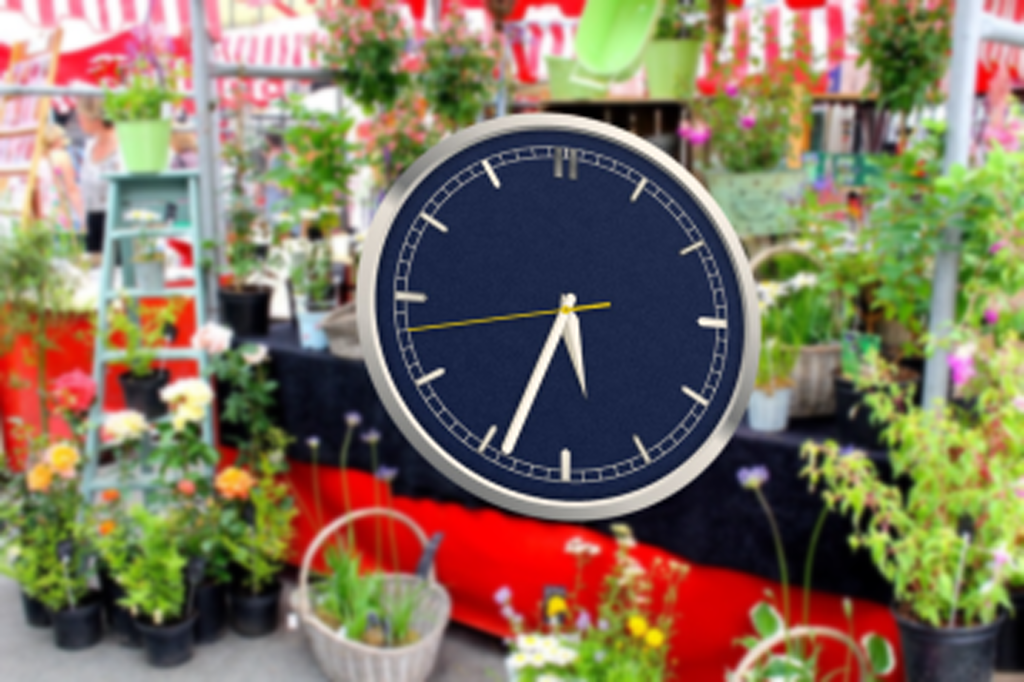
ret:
5,33,43
